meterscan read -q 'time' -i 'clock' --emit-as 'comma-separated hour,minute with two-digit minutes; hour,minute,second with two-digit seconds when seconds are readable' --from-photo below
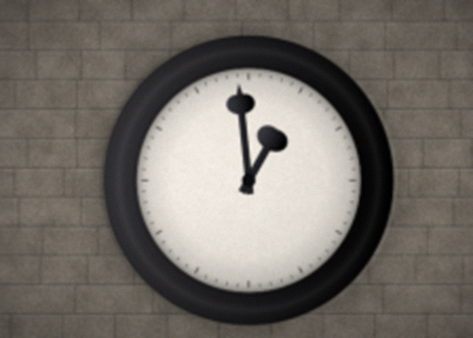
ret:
12,59
